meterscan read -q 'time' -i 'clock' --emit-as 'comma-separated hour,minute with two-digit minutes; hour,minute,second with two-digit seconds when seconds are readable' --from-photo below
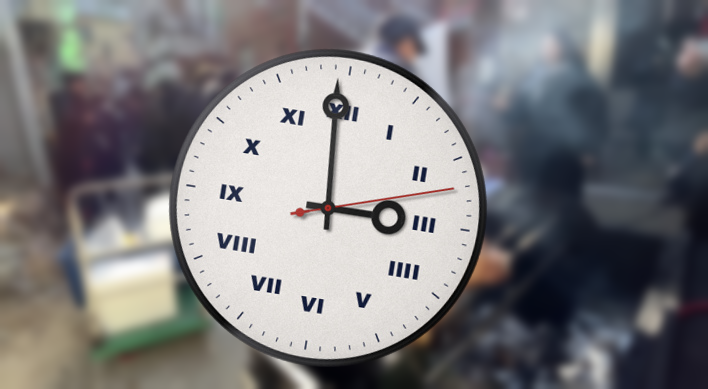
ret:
2,59,12
